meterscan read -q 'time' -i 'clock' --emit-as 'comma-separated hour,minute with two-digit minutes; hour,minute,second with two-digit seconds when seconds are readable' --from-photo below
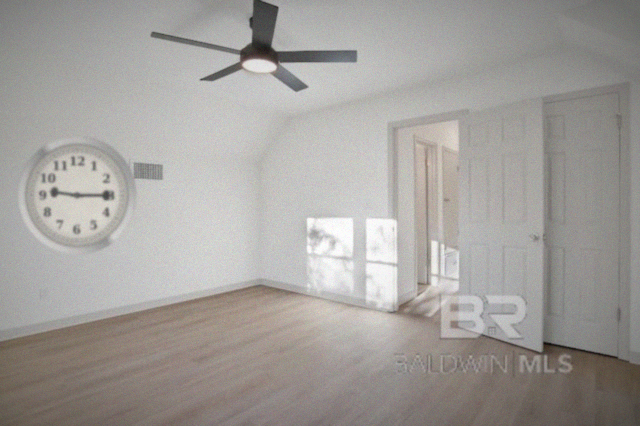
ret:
9,15
